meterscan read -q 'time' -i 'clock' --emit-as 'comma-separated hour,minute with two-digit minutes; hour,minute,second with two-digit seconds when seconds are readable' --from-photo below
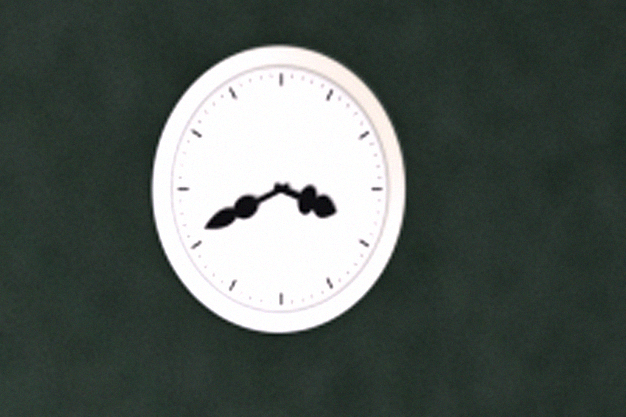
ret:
3,41
